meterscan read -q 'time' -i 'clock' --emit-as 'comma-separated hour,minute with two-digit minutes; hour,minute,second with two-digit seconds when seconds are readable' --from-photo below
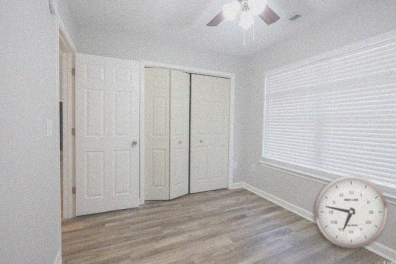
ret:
6,47
